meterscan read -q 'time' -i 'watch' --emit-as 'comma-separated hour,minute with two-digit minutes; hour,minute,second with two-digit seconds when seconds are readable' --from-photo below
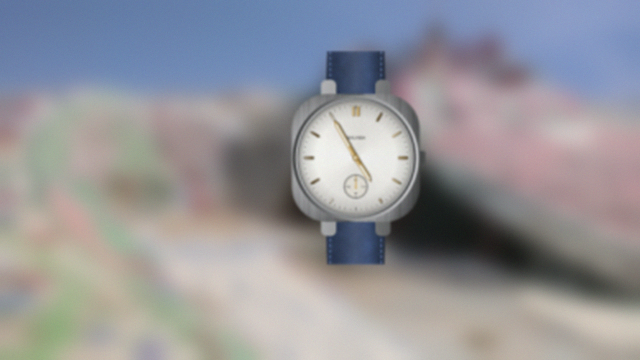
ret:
4,55
